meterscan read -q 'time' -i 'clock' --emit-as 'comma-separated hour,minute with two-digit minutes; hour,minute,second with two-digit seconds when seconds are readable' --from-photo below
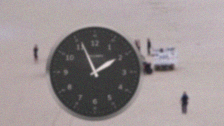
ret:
1,56
